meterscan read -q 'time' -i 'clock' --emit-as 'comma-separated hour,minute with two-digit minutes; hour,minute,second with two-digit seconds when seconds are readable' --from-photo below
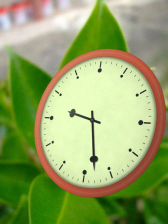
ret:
9,28
